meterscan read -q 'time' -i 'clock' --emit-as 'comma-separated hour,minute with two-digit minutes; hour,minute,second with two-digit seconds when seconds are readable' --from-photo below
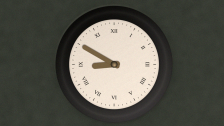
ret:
8,50
